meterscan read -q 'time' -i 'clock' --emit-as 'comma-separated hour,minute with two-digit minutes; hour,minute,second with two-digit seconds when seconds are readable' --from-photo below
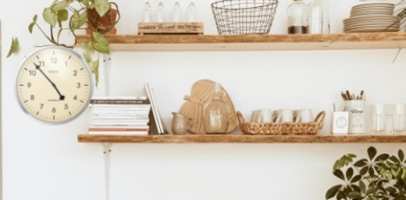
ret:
4,53
